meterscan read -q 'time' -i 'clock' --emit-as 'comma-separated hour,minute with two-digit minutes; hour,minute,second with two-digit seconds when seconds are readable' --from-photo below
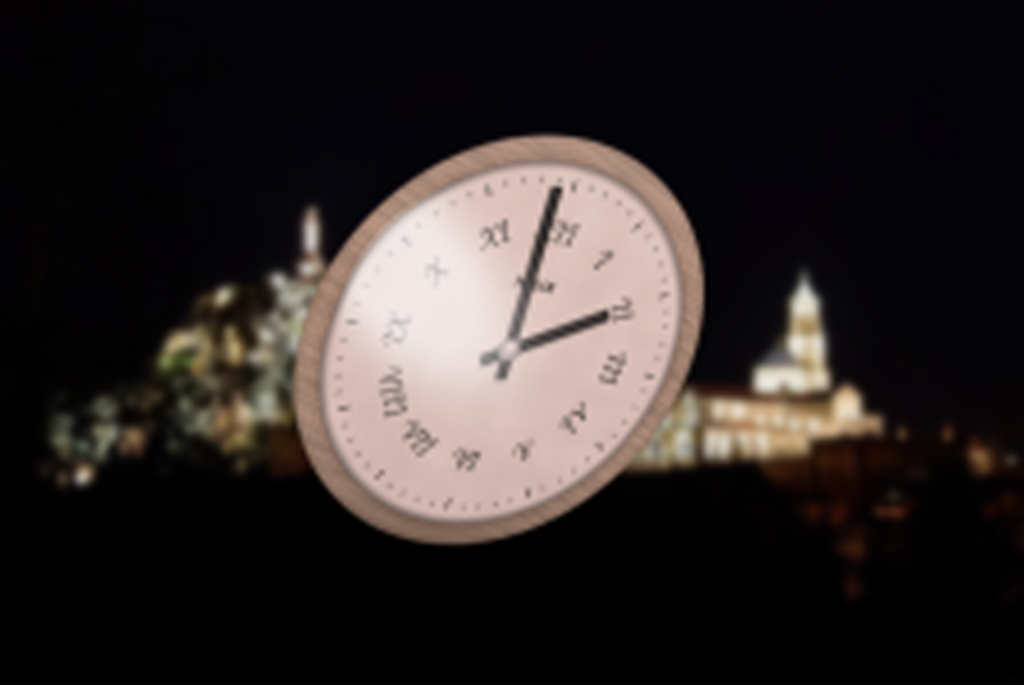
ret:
1,59
